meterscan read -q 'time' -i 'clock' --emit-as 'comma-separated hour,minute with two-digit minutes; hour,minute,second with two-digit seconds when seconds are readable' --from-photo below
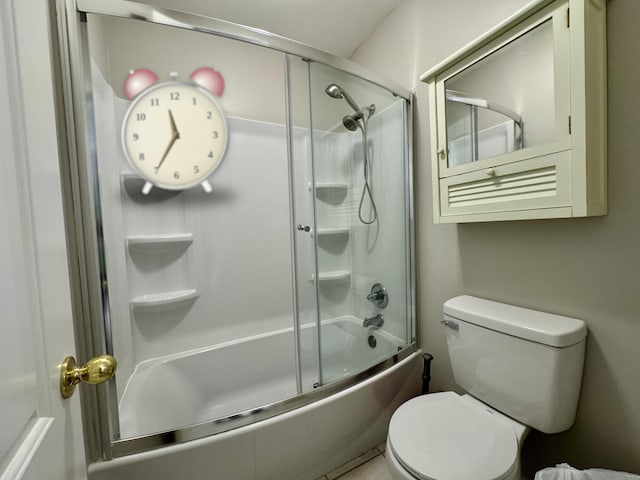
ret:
11,35
